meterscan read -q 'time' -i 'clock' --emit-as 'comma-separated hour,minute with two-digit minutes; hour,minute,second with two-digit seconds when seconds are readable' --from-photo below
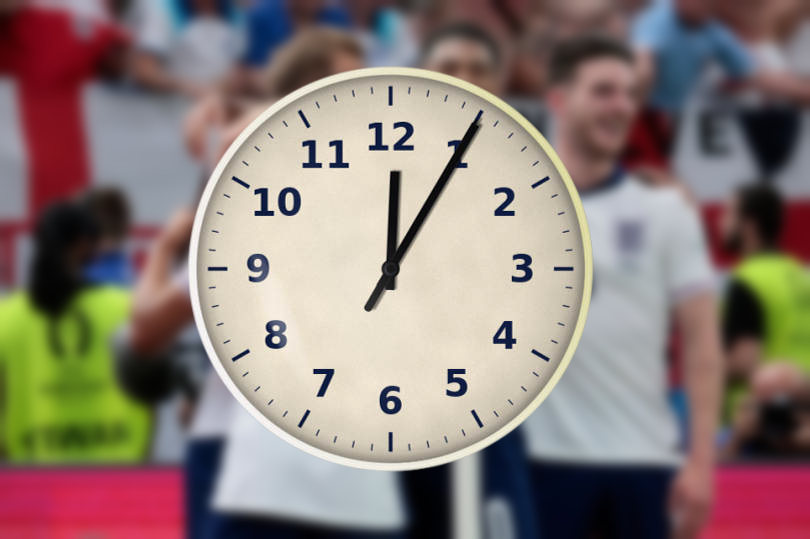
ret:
12,05,05
